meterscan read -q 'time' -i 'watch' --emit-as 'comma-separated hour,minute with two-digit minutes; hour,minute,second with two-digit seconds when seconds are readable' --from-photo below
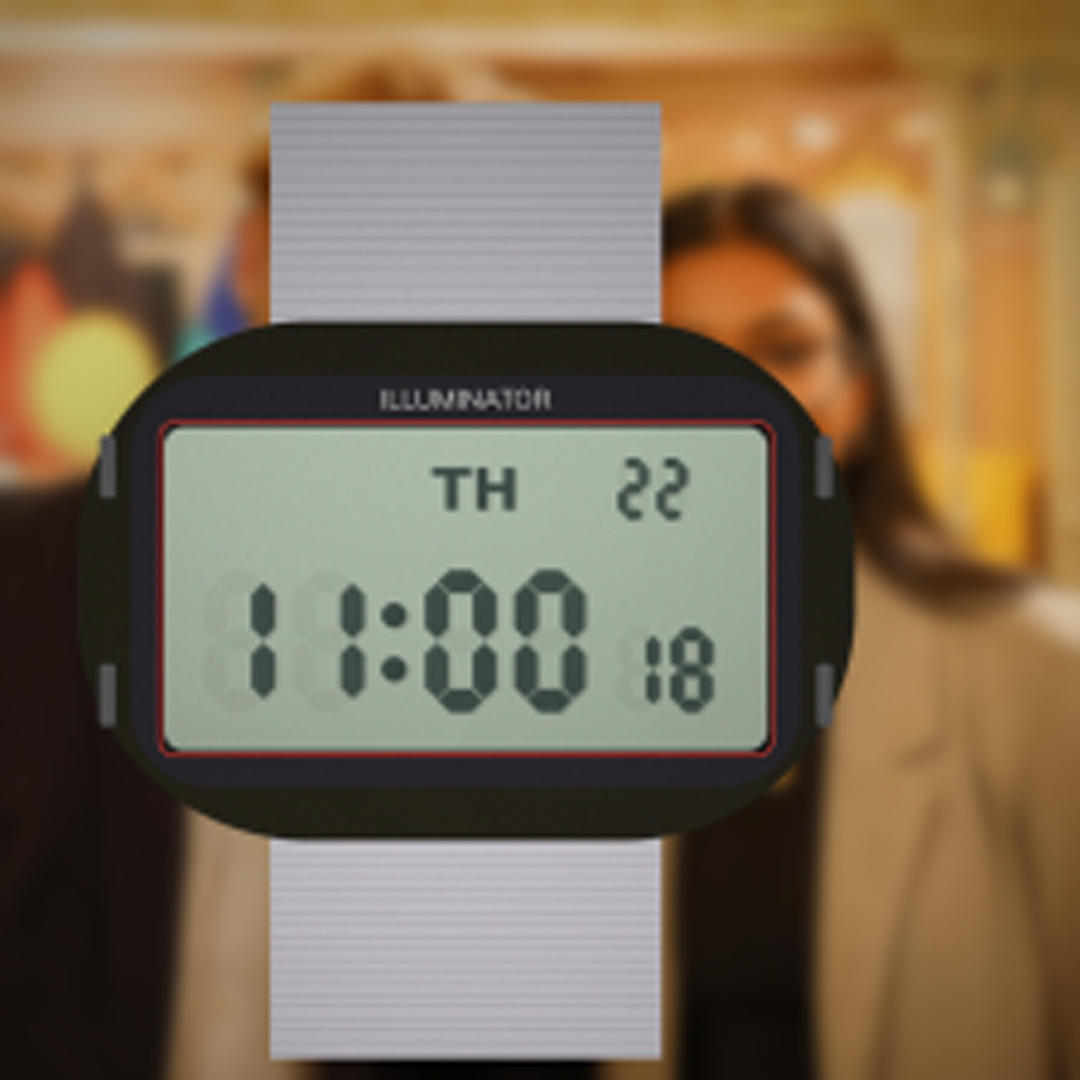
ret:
11,00,18
